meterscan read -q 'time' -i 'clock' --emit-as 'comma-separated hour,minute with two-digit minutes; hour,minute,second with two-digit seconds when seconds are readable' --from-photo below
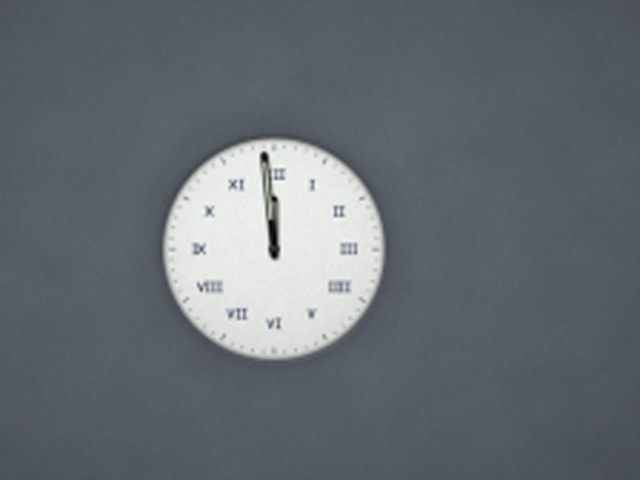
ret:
11,59
